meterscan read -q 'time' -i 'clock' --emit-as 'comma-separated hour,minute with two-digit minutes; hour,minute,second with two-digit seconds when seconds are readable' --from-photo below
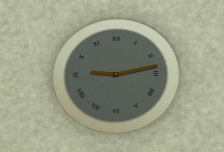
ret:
9,13
